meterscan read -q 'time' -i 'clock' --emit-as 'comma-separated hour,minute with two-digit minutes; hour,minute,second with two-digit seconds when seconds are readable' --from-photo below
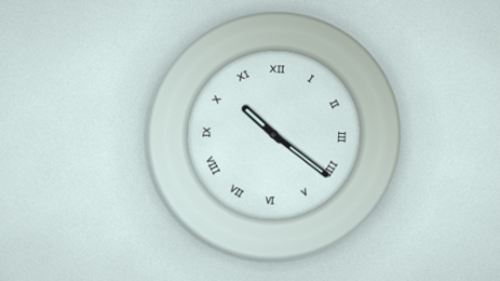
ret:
10,21
